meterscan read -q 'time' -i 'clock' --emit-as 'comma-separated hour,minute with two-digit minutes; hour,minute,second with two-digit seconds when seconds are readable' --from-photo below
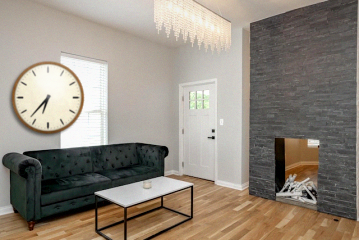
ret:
6,37
